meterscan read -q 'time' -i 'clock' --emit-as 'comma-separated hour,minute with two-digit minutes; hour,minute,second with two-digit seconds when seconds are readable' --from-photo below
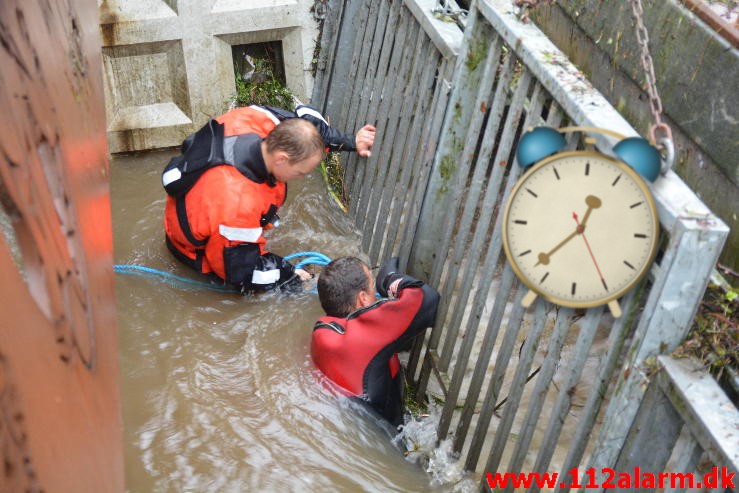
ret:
12,37,25
